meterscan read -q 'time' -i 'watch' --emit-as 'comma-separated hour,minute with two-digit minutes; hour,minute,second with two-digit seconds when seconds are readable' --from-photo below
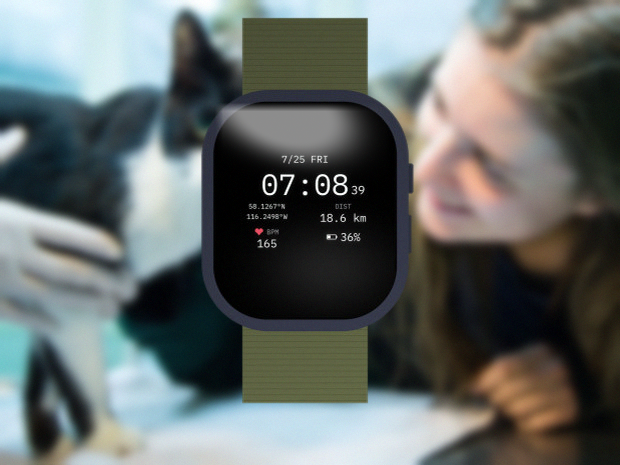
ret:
7,08,39
